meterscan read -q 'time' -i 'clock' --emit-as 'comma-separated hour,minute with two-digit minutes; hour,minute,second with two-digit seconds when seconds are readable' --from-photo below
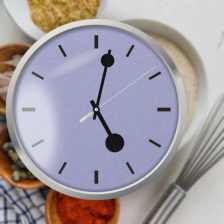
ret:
5,02,09
